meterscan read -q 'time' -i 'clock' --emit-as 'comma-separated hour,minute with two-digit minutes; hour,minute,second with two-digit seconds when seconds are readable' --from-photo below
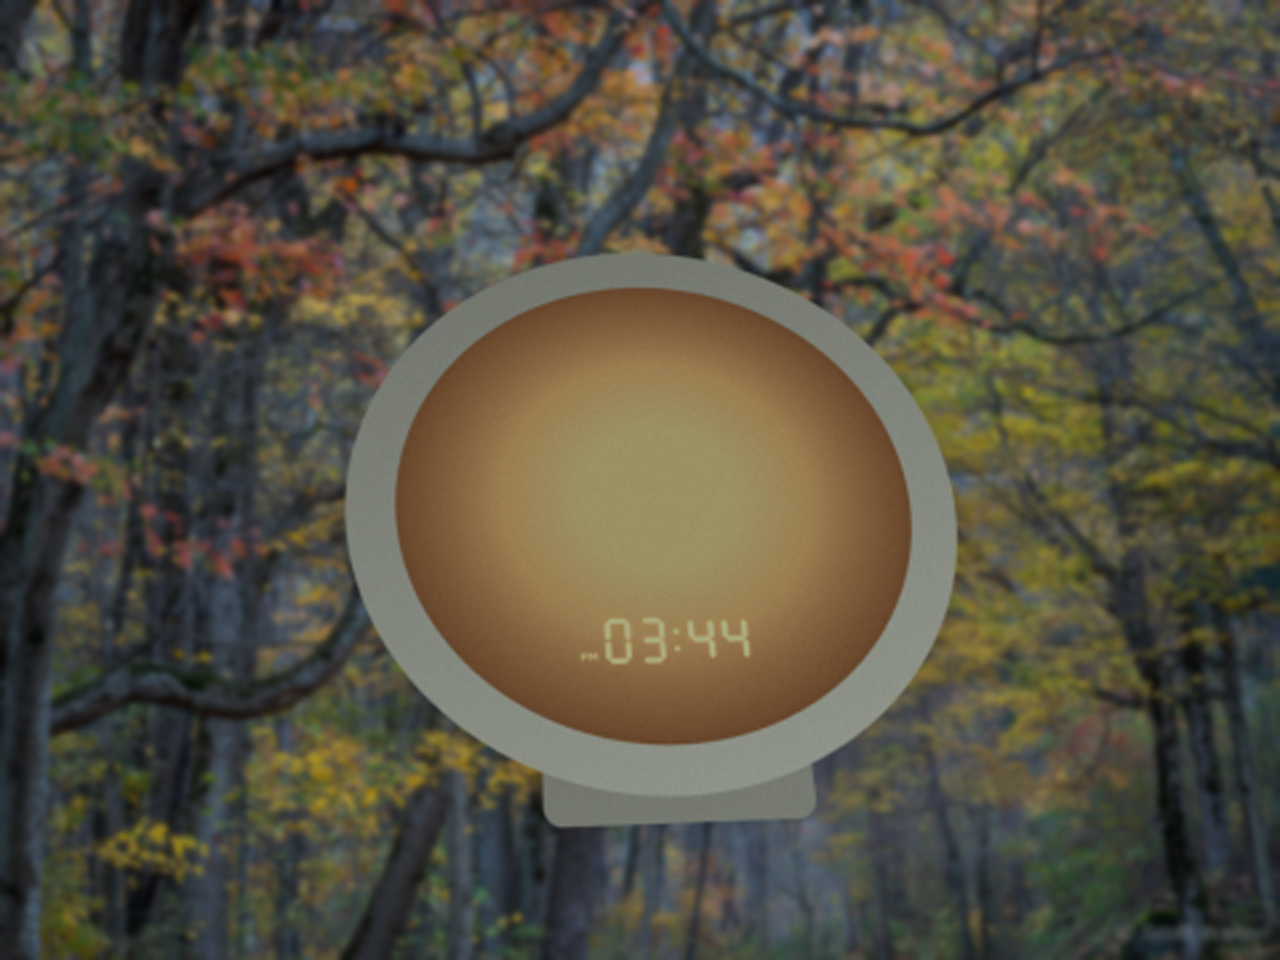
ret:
3,44
